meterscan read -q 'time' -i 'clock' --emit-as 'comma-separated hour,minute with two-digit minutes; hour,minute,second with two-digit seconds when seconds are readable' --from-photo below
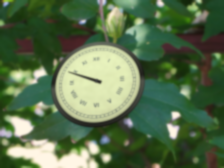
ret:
9,49
